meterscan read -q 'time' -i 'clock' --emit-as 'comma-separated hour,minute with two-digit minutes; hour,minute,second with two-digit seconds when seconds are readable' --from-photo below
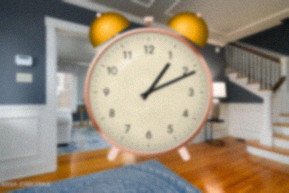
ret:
1,11
